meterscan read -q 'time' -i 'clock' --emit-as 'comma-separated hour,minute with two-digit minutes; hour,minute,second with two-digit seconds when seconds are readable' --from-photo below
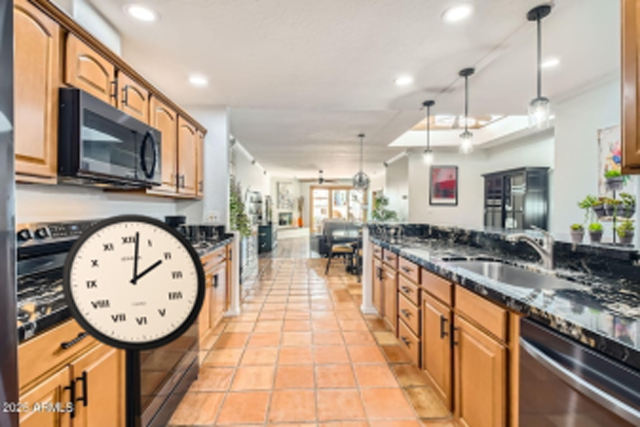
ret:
2,02
